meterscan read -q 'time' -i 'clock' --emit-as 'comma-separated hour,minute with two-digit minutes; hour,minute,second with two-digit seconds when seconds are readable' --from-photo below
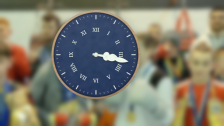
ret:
3,17
